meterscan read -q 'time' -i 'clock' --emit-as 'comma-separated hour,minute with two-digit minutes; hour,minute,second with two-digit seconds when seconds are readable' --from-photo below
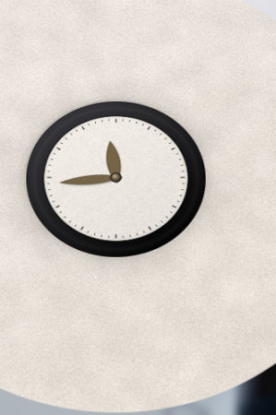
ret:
11,44
